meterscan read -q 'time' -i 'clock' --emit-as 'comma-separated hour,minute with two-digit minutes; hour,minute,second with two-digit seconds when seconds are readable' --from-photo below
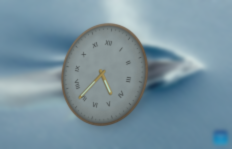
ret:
4,36
